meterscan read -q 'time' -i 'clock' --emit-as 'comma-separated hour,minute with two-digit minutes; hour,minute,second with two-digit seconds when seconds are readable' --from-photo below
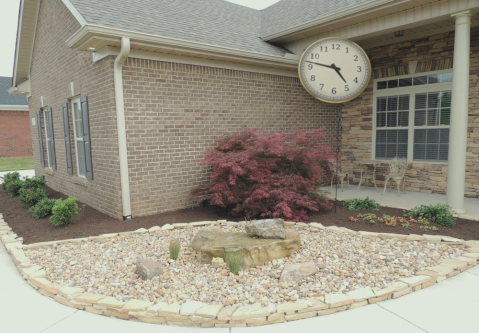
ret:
4,47
